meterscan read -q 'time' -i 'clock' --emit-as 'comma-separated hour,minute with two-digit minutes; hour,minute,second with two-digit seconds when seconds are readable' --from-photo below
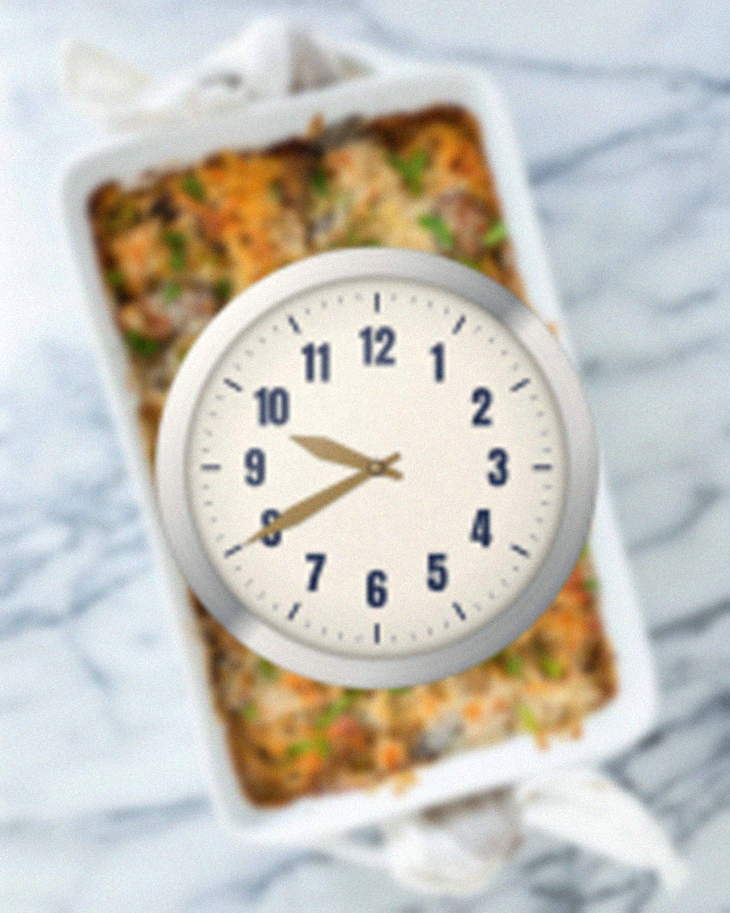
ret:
9,40
